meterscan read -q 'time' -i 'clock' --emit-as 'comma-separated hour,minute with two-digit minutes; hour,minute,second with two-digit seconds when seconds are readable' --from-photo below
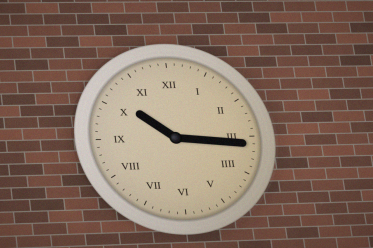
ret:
10,16
